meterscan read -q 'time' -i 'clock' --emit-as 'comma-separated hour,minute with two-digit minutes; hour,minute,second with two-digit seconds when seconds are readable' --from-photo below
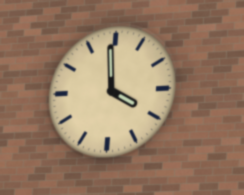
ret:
3,59
